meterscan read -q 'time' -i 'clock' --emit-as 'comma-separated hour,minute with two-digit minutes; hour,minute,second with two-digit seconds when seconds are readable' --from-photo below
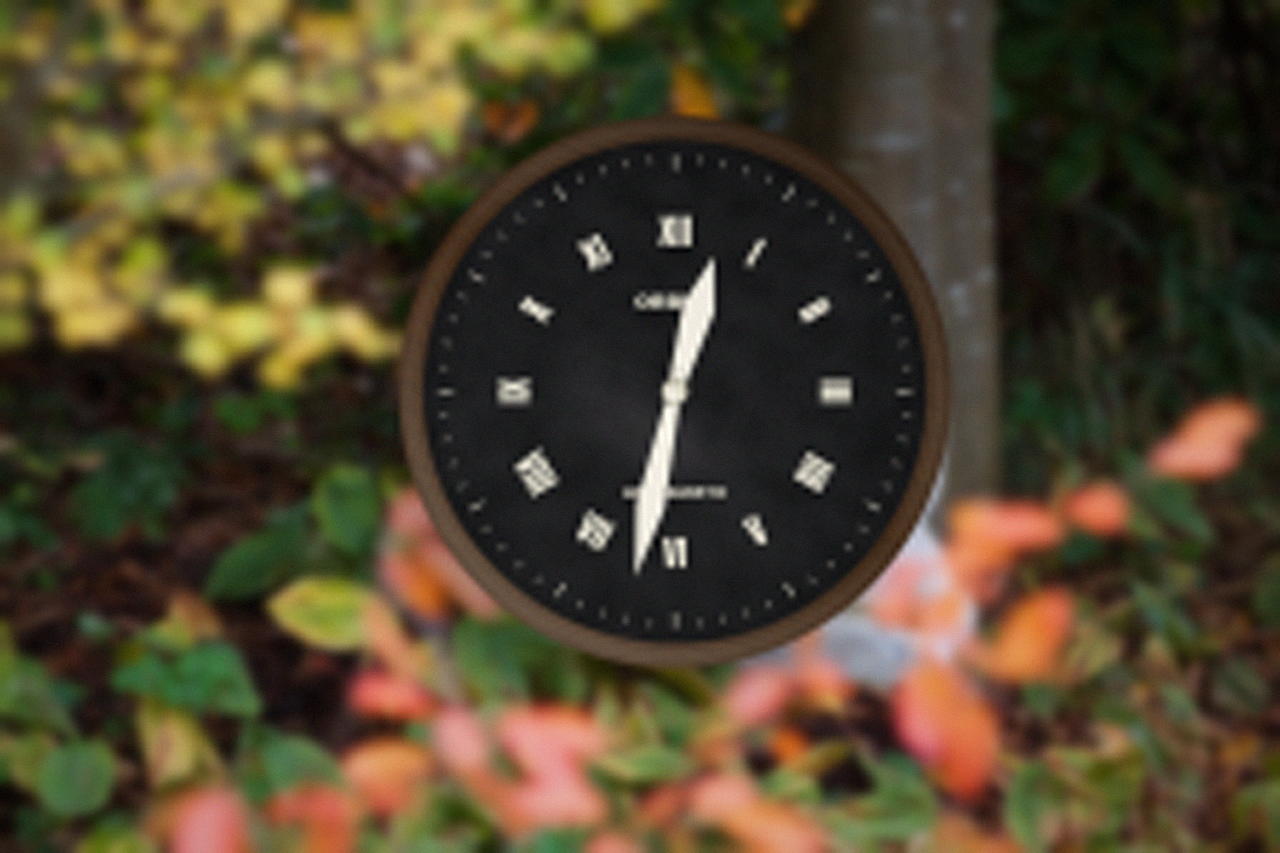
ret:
12,32
